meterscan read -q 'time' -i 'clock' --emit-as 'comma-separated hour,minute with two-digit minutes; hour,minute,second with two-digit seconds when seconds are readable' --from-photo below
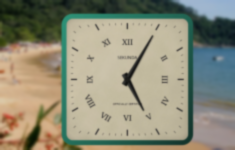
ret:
5,05
